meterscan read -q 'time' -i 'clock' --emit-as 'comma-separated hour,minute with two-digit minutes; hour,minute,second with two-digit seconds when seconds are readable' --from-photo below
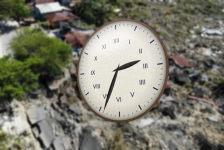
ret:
2,34
